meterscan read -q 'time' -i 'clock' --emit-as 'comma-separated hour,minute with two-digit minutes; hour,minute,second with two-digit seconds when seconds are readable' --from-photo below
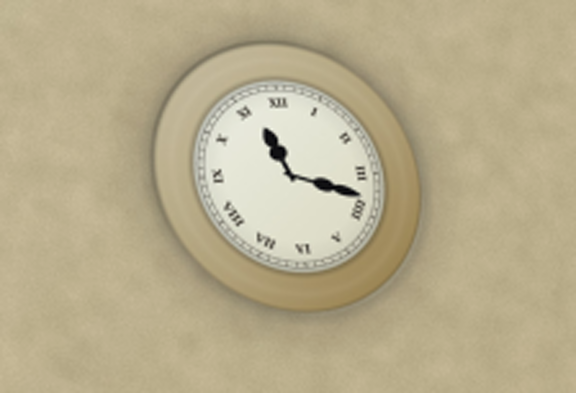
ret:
11,18
